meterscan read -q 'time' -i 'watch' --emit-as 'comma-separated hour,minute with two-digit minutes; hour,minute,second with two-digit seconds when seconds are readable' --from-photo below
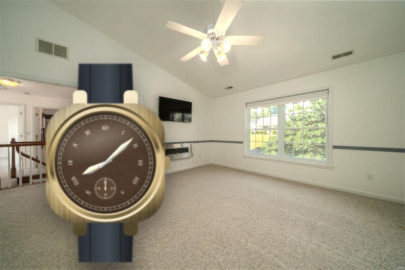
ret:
8,08
